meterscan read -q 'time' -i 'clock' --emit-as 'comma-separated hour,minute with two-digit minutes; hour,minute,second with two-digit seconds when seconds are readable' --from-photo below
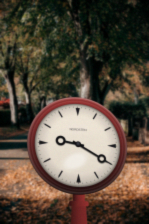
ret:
9,20
